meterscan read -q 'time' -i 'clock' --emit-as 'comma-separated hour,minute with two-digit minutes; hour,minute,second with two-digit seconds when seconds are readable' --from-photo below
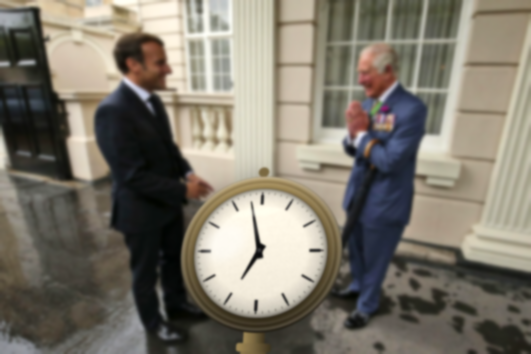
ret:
6,58
